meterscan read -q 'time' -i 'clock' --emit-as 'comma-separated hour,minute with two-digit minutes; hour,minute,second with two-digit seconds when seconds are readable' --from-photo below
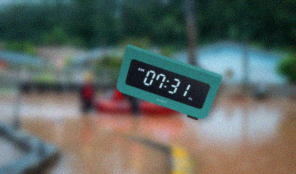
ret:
7,31
